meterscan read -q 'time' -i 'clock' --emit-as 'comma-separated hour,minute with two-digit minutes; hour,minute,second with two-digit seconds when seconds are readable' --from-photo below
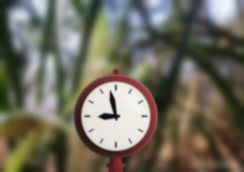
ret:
8,58
